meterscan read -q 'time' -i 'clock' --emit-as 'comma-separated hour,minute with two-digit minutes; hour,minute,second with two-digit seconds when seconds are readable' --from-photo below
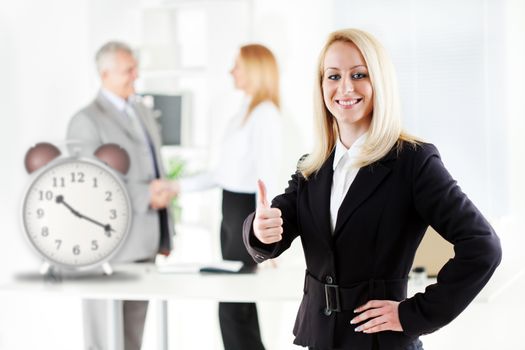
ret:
10,19
